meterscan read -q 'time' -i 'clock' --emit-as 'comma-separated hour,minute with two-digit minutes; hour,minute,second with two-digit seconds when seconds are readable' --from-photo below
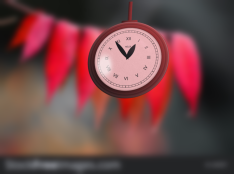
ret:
12,54
